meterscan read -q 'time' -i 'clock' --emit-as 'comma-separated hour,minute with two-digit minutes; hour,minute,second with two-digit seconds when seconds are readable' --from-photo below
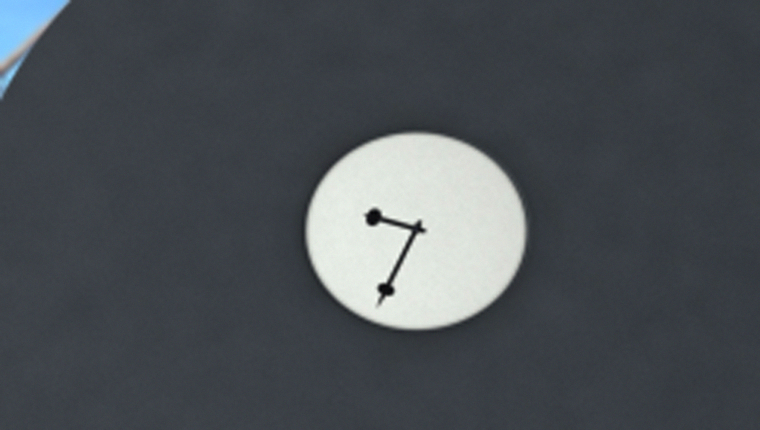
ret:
9,34
